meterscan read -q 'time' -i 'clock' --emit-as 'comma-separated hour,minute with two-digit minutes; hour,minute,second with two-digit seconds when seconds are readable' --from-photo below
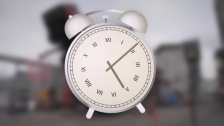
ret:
5,09
